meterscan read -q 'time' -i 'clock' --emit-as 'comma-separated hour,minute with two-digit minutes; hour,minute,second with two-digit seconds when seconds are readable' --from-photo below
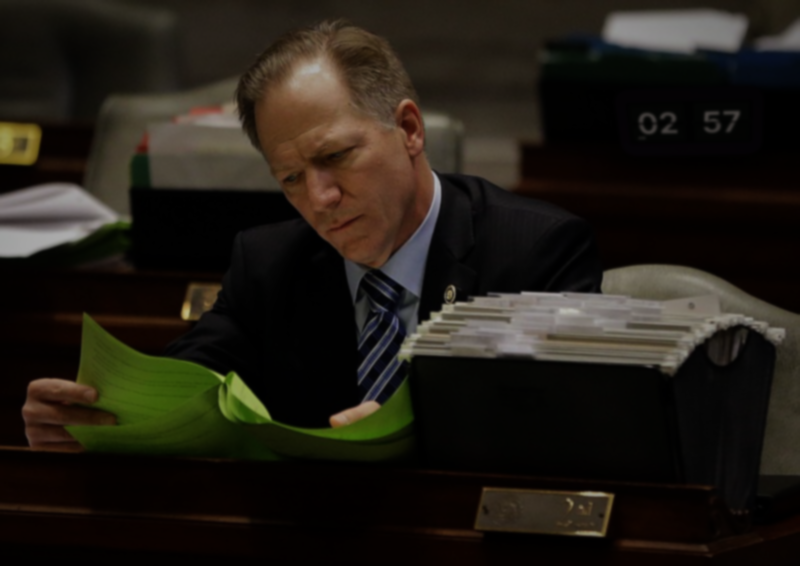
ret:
2,57
